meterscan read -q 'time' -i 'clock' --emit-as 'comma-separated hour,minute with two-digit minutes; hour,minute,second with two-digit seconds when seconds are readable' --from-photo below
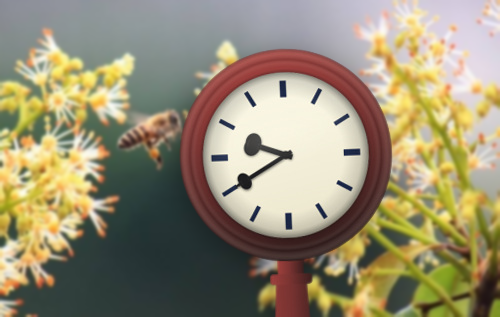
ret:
9,40
